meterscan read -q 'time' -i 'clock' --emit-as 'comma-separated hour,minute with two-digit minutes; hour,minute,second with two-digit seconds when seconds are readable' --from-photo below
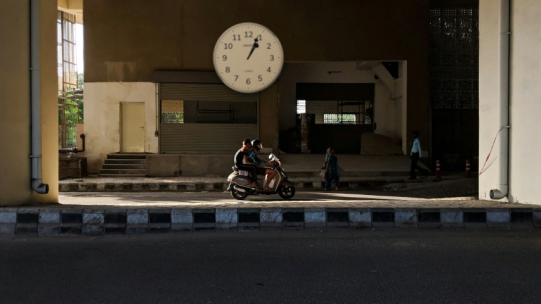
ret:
1,04
